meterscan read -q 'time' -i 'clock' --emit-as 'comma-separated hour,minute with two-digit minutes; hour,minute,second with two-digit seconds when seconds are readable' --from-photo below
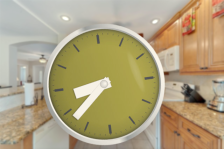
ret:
8,38
